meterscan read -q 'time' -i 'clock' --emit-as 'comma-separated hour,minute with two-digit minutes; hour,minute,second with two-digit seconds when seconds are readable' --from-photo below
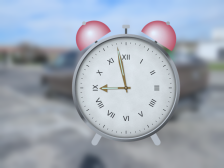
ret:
8,58
